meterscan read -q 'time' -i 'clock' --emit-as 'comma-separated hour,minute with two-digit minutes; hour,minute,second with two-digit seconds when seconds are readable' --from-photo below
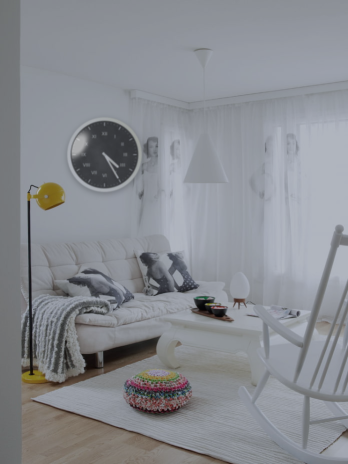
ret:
4,25
